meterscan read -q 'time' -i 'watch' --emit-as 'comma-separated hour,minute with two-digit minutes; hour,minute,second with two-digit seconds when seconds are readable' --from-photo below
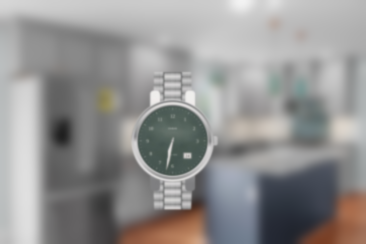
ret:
6,32
